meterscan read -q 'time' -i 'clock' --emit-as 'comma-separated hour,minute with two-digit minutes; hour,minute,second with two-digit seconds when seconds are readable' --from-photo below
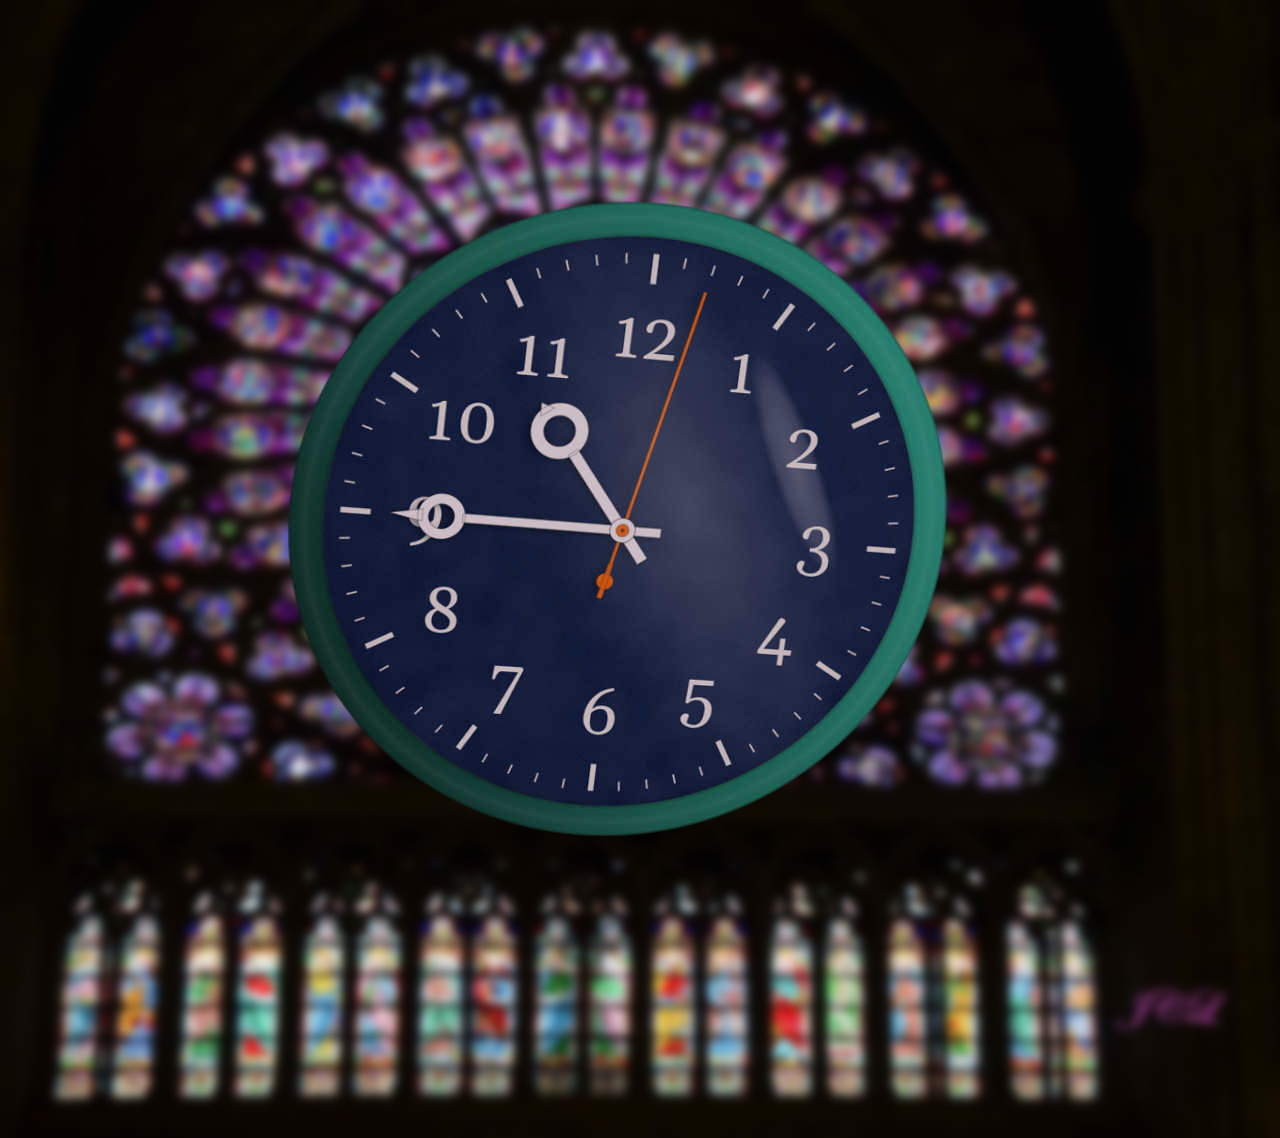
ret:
10,45,02
